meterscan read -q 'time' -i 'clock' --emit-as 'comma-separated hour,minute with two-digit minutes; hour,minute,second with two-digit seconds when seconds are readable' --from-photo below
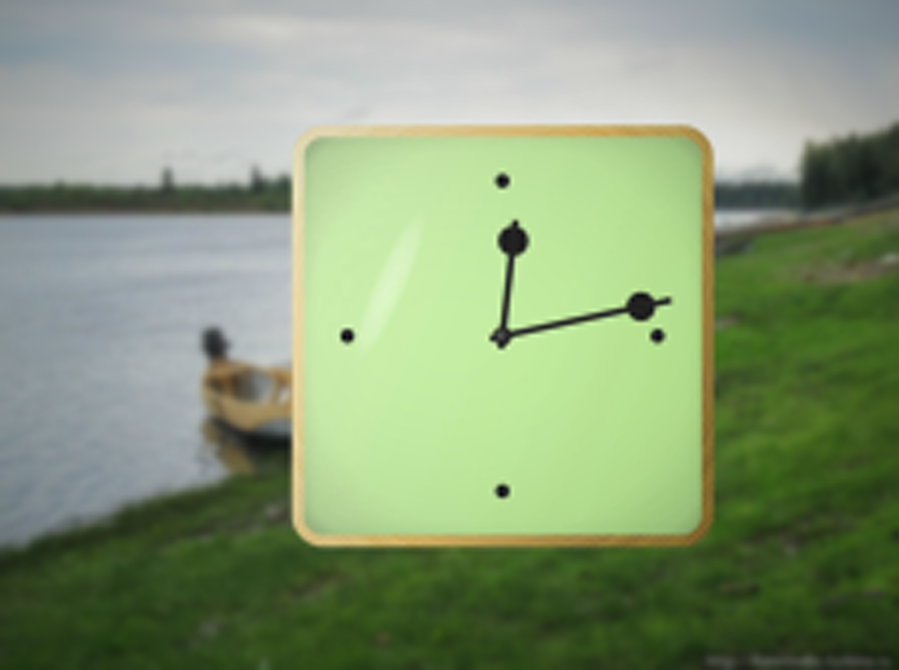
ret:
12,13
